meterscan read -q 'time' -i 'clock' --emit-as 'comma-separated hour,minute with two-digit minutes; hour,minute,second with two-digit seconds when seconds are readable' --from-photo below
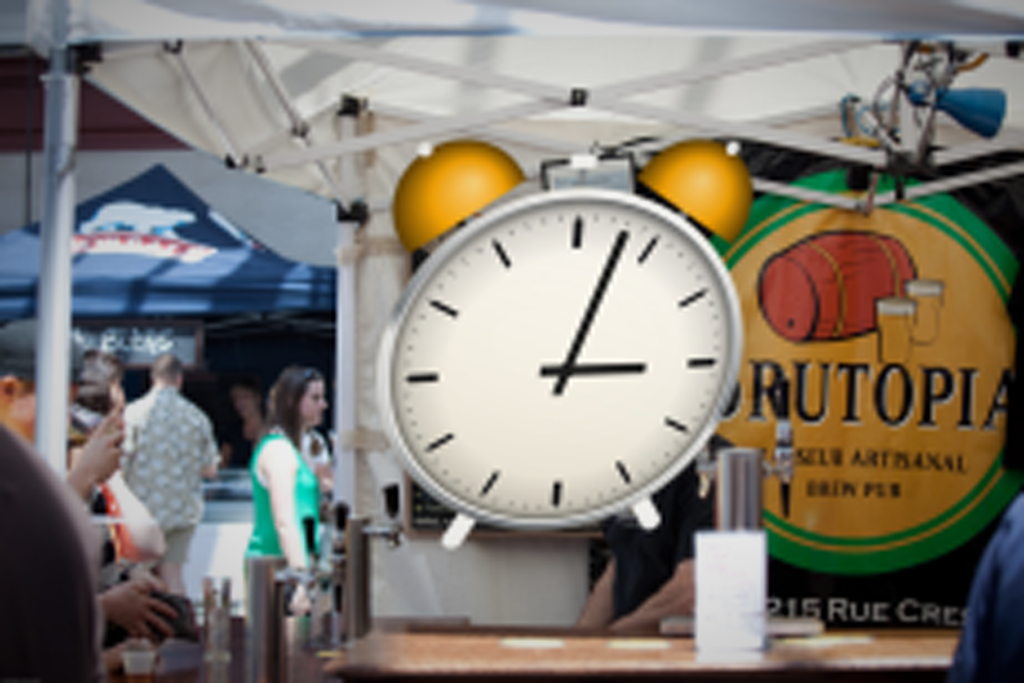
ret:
3,03
